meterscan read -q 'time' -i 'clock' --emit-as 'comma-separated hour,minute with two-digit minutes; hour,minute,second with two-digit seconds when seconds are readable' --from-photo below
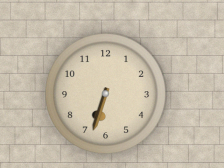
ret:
6,33
